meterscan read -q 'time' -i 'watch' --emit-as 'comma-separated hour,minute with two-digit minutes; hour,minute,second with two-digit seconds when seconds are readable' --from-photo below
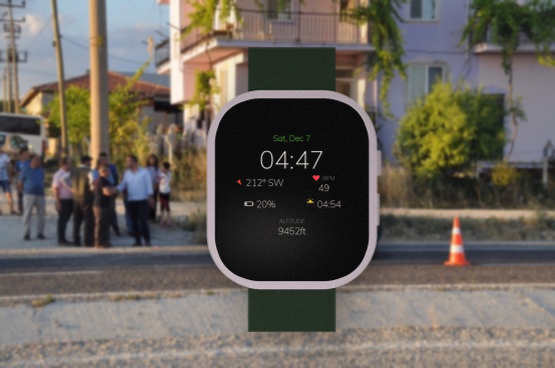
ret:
4,47
